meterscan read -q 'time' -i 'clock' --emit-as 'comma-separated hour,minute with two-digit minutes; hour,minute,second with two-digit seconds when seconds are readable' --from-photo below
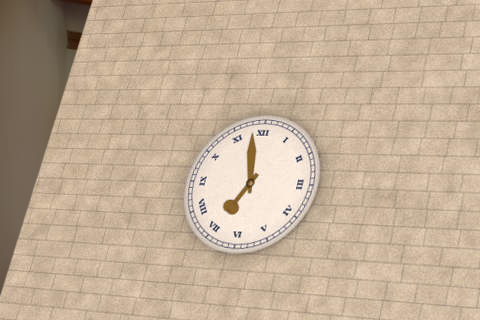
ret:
6,58
